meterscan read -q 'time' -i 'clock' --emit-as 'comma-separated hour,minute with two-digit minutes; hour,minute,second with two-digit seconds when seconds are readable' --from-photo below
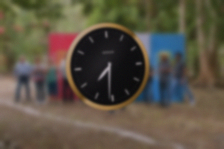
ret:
7,31
